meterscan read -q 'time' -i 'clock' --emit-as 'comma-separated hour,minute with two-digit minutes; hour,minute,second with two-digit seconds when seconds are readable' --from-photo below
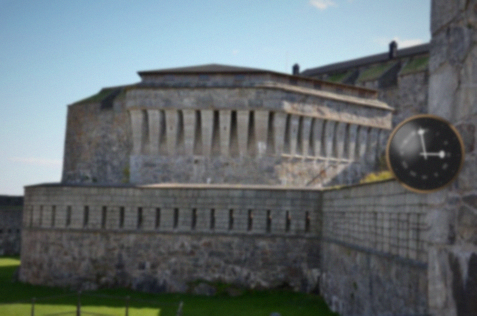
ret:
2,58
